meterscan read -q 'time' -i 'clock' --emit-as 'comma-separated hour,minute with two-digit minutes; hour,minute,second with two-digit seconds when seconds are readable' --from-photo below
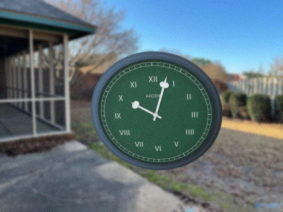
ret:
10,03
